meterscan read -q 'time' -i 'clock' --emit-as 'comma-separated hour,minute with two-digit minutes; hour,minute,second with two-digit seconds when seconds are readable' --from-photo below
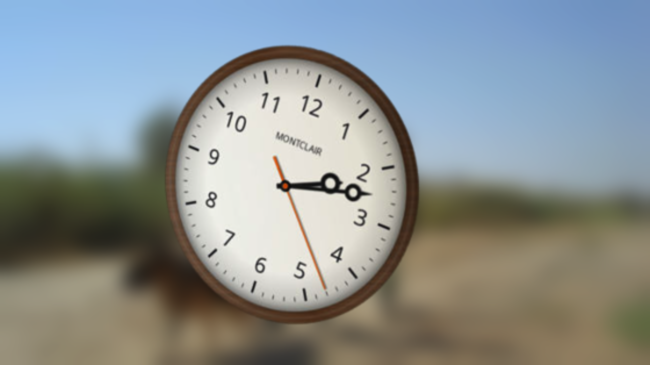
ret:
2,12,23
